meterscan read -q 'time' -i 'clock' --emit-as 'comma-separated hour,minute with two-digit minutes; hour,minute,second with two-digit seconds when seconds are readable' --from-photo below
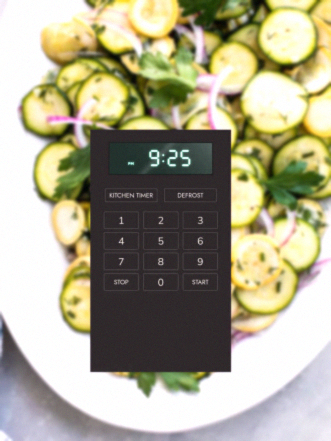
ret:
9,25
